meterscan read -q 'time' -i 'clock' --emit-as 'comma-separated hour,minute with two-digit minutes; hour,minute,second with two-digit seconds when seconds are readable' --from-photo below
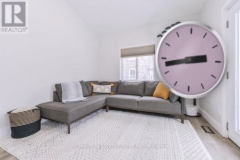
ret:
2,43
